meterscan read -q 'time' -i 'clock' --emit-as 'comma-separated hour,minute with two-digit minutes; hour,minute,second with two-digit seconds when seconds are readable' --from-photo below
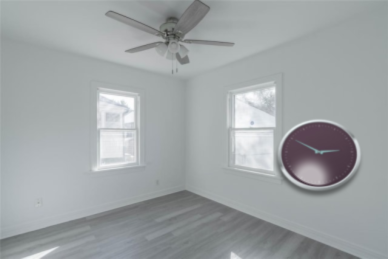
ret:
2,50
